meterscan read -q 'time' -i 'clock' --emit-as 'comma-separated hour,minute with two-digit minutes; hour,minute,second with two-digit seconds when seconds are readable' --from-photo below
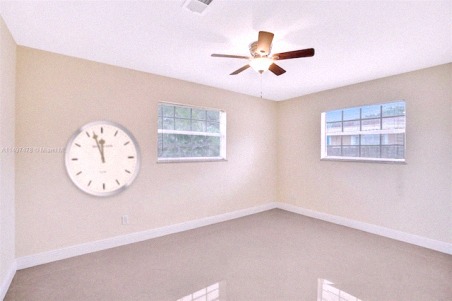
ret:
11,57
